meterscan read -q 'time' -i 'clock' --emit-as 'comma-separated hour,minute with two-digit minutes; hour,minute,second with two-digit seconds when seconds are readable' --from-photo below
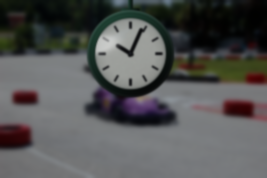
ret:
10,04
